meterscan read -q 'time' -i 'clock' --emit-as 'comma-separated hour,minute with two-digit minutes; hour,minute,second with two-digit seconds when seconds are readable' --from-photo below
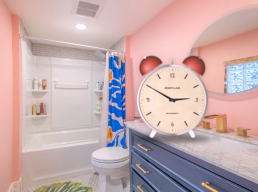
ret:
2,50
